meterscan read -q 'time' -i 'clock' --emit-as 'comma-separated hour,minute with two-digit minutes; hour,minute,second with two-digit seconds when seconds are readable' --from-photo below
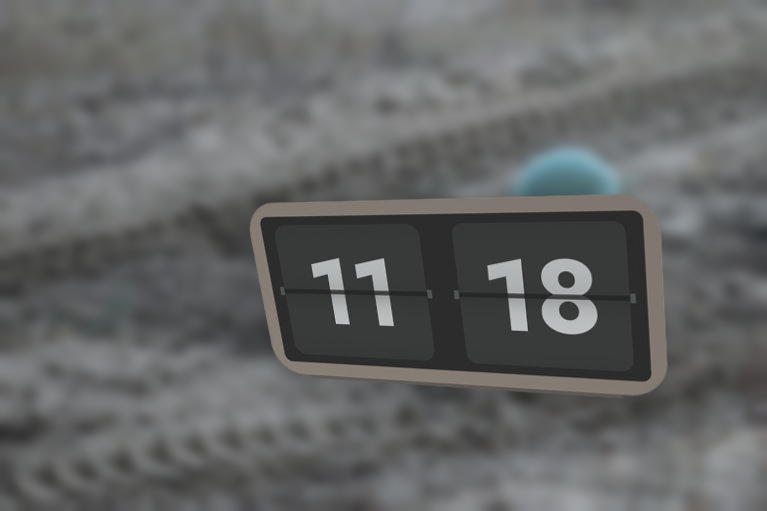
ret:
11,18
